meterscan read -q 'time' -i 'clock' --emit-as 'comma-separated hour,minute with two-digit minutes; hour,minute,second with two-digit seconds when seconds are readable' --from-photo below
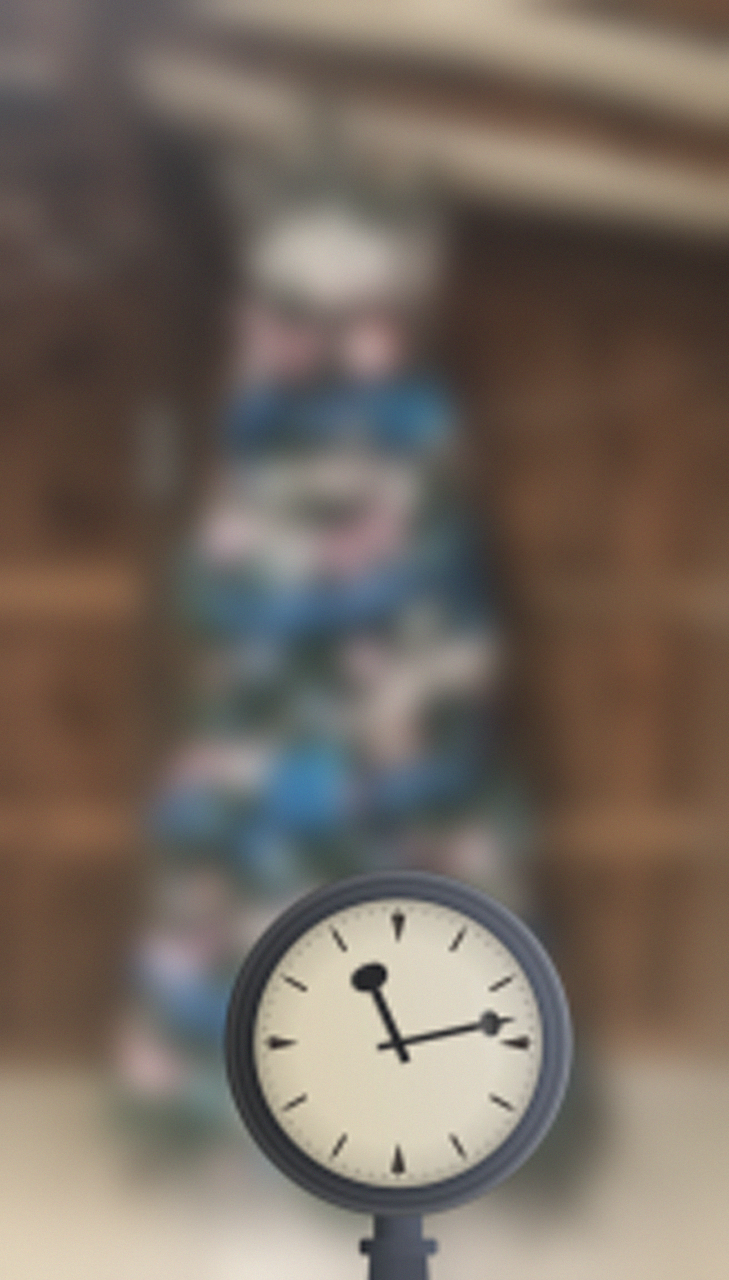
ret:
11,13
